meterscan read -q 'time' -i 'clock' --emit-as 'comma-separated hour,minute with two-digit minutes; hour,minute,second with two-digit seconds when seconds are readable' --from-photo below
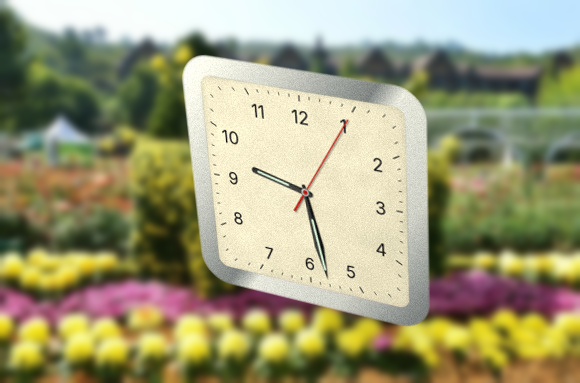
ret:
9,28,05
